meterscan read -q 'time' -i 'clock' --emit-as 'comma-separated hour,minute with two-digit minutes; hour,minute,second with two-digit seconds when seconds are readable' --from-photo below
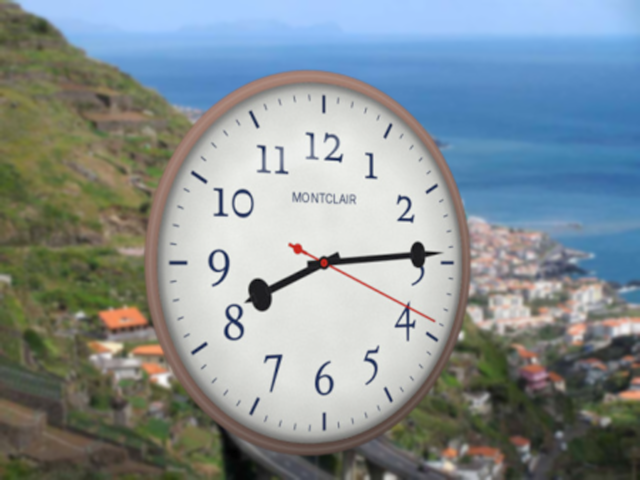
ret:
8,14,19
